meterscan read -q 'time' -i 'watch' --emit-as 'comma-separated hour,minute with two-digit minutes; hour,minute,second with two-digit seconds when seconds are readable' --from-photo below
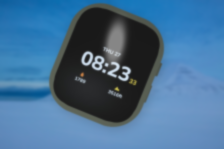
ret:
8,23
